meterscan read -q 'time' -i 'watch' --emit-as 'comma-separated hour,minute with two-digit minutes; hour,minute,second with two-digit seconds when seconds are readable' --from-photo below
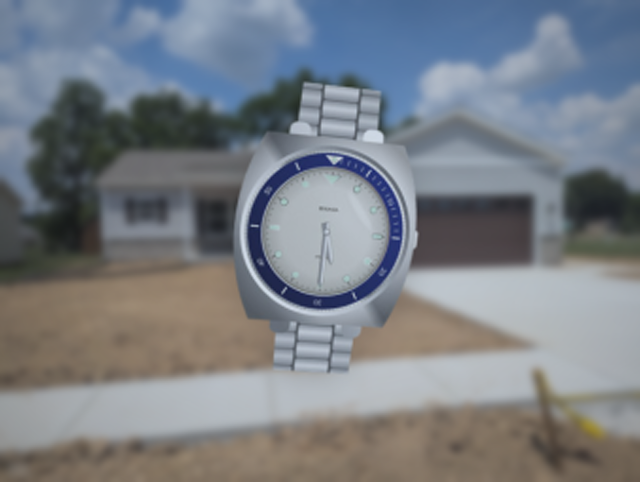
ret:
5,30
